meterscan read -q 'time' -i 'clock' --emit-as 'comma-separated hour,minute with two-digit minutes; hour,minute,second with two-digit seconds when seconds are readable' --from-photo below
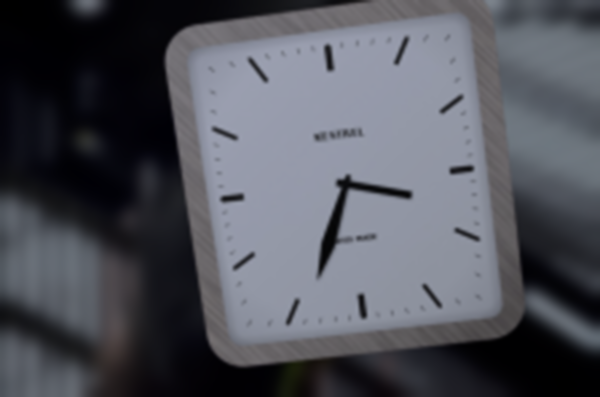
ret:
3,34
